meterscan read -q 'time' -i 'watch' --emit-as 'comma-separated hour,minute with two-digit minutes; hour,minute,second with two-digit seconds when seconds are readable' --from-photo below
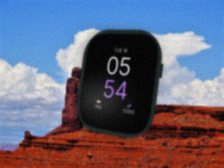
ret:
5,54
